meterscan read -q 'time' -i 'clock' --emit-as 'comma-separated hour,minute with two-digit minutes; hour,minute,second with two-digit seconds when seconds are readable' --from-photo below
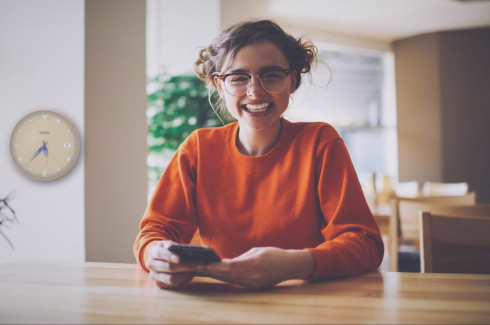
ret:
5,37
